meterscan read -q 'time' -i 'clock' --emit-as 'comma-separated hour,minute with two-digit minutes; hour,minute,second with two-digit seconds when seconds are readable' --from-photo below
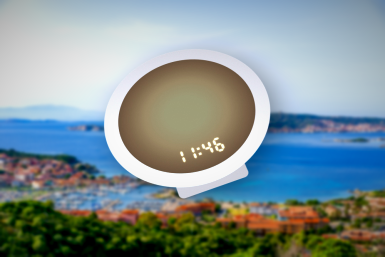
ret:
11,46
